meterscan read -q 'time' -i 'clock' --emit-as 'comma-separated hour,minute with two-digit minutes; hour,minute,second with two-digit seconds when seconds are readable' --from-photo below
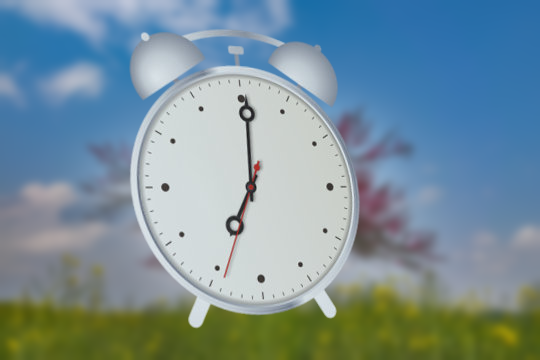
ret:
7,00,34
